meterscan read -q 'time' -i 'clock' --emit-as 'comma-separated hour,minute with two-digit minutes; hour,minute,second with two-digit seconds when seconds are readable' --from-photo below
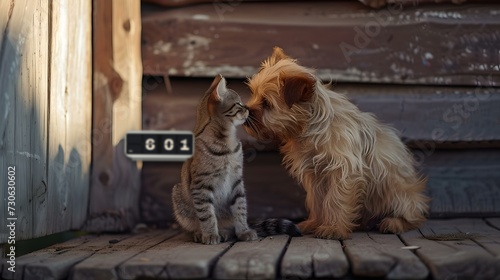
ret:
6,01
